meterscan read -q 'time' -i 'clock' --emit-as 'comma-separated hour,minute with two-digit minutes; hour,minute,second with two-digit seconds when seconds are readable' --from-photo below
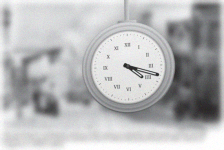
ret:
4,18
